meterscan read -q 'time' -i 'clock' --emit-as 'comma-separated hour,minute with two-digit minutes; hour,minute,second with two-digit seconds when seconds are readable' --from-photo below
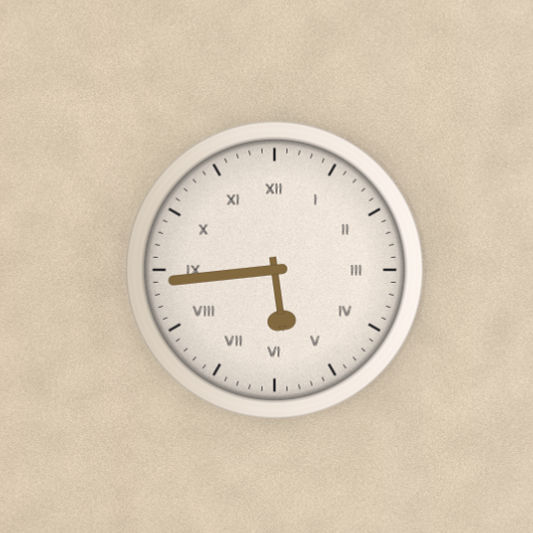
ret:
5,44
